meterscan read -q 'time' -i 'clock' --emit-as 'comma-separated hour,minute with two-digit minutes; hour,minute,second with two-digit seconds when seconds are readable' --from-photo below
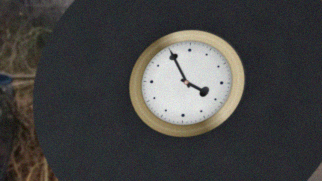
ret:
3,55
